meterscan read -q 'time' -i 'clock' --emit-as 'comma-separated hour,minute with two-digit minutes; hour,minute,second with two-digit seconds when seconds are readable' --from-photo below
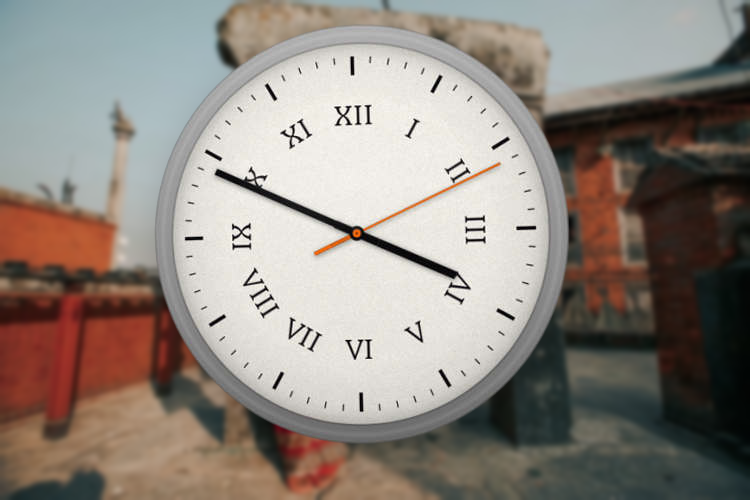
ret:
3,49,11
